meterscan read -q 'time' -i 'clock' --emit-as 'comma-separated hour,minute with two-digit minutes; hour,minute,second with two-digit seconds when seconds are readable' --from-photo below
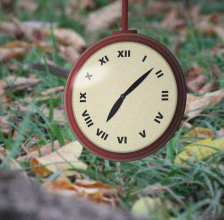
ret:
7,08
